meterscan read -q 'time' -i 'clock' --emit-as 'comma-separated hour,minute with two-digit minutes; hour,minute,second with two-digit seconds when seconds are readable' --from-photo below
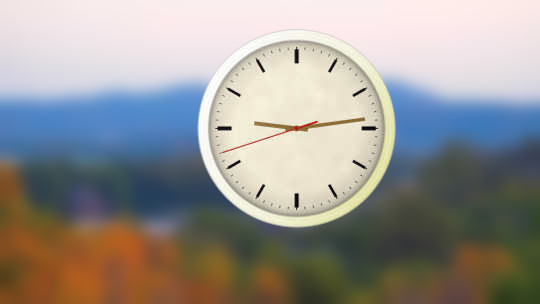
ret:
9,13,42
